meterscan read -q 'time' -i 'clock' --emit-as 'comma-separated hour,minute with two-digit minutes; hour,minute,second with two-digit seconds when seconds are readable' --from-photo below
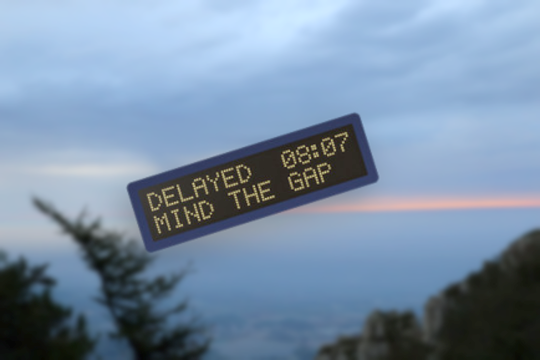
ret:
8,07
